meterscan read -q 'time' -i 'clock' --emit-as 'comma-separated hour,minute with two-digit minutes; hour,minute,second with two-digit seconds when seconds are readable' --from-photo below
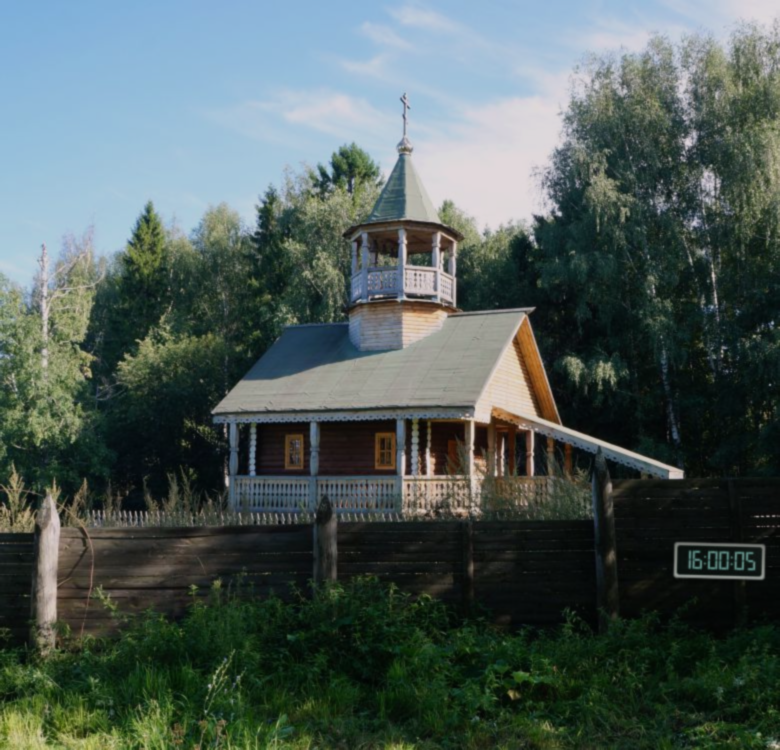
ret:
16,00,05
